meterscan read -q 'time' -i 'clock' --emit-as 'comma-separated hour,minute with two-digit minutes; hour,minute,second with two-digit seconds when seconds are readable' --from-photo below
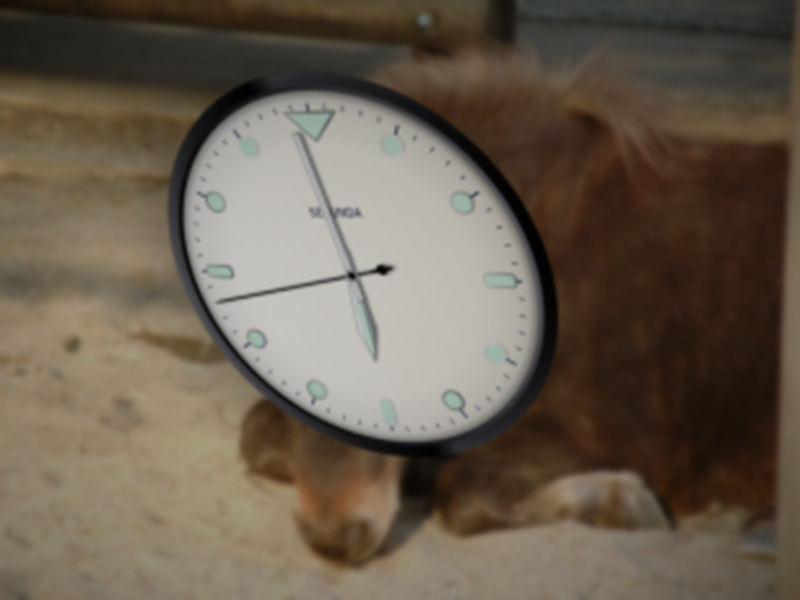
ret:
5,58,43
